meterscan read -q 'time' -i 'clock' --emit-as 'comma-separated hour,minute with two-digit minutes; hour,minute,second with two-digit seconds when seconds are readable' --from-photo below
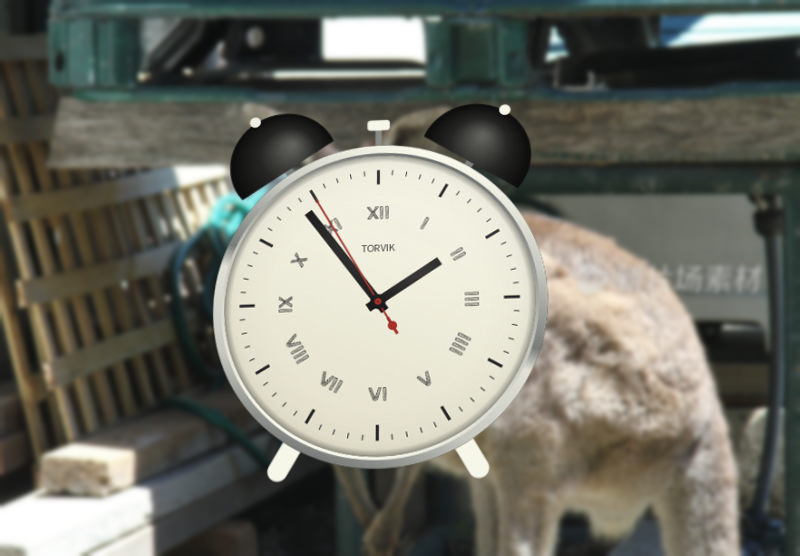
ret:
1,53,55
